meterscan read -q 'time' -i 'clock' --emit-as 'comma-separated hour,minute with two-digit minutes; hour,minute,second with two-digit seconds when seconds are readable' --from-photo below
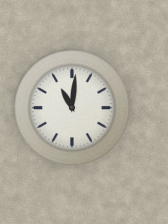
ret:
11,01
